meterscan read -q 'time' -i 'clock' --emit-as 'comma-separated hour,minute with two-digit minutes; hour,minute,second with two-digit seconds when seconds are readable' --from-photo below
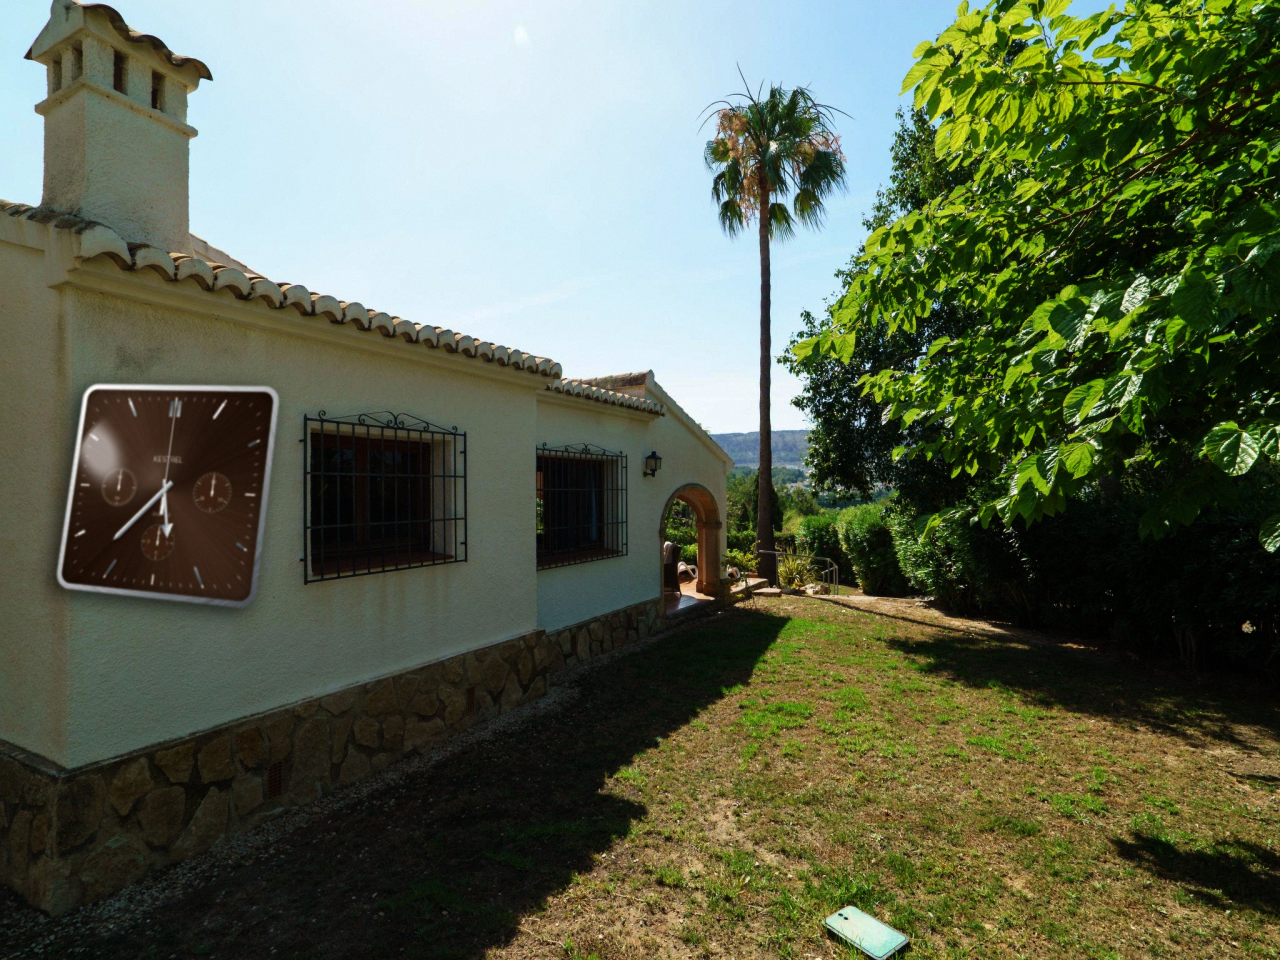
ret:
5,37
